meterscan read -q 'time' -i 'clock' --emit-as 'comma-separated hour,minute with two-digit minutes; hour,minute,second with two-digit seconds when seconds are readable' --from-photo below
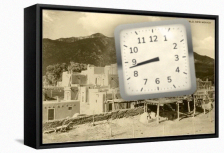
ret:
8,43
